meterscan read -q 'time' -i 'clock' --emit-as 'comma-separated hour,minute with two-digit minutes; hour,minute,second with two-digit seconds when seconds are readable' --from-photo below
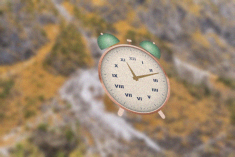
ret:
11,12
